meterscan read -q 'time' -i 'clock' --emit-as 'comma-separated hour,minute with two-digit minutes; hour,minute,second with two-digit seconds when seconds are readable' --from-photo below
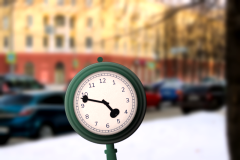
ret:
4,48
